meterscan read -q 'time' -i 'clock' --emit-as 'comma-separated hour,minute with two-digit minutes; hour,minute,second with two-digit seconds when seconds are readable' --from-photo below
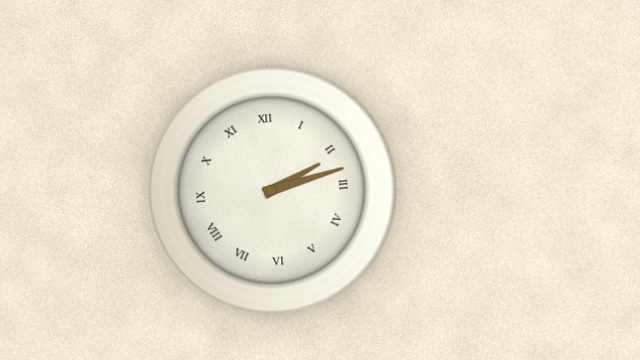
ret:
2,13
